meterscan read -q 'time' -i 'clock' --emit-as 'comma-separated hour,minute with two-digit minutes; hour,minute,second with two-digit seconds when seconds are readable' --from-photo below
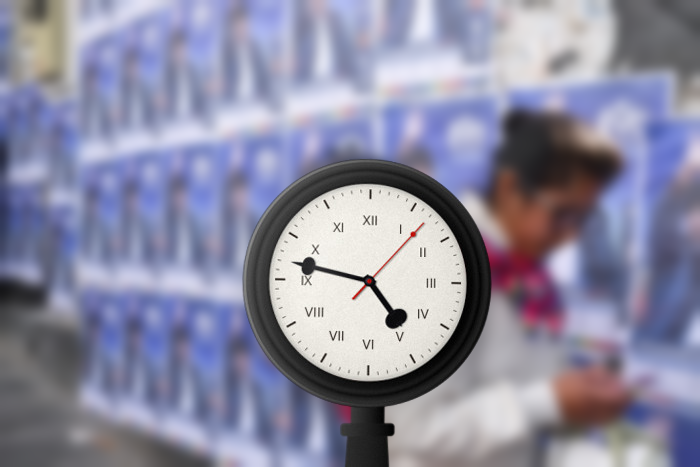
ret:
4,47,07
